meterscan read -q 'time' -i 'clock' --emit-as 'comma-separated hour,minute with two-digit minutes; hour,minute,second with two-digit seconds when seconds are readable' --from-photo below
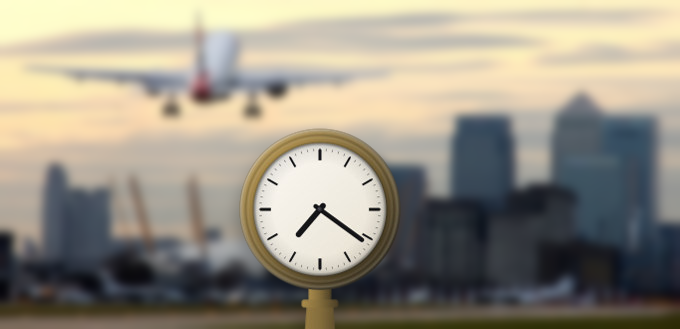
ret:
7,21
